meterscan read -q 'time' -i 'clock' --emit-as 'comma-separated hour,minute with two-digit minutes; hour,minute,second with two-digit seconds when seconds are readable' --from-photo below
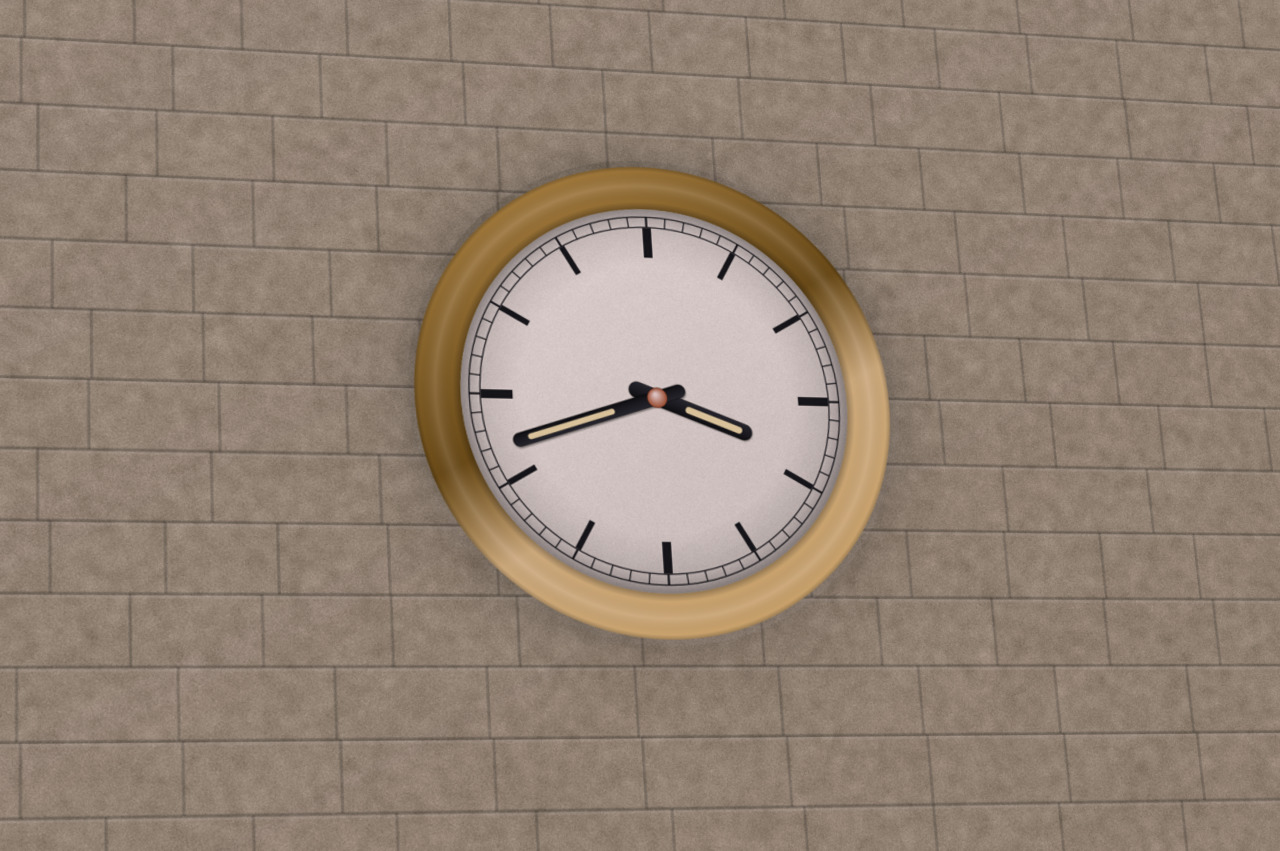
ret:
3,42
